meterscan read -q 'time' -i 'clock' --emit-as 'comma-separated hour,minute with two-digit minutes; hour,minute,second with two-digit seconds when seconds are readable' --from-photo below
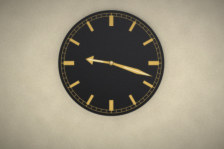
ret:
9,18
